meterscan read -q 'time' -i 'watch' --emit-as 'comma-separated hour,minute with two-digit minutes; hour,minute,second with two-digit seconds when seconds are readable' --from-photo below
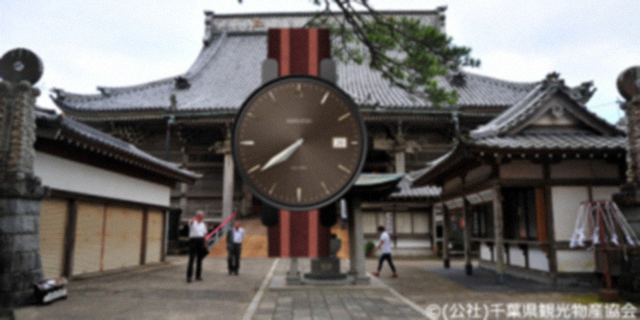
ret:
7,39
